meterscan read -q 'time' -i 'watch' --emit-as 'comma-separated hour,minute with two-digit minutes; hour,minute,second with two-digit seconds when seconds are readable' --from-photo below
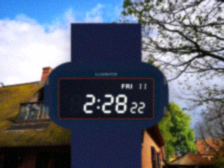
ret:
2,28,22
